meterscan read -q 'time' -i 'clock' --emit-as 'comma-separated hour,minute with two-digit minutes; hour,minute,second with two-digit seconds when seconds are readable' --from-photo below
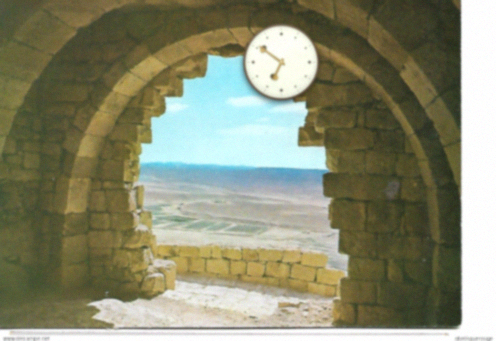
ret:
6,51
